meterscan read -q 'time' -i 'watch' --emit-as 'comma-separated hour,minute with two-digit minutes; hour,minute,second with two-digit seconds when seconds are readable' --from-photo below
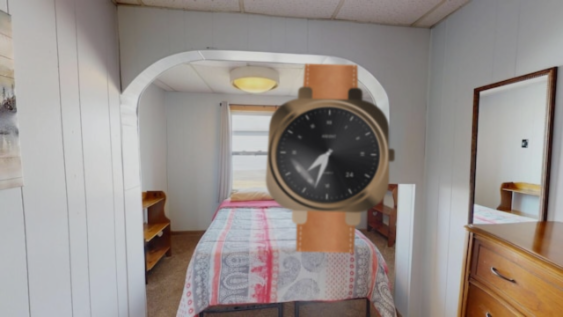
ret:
7,33
